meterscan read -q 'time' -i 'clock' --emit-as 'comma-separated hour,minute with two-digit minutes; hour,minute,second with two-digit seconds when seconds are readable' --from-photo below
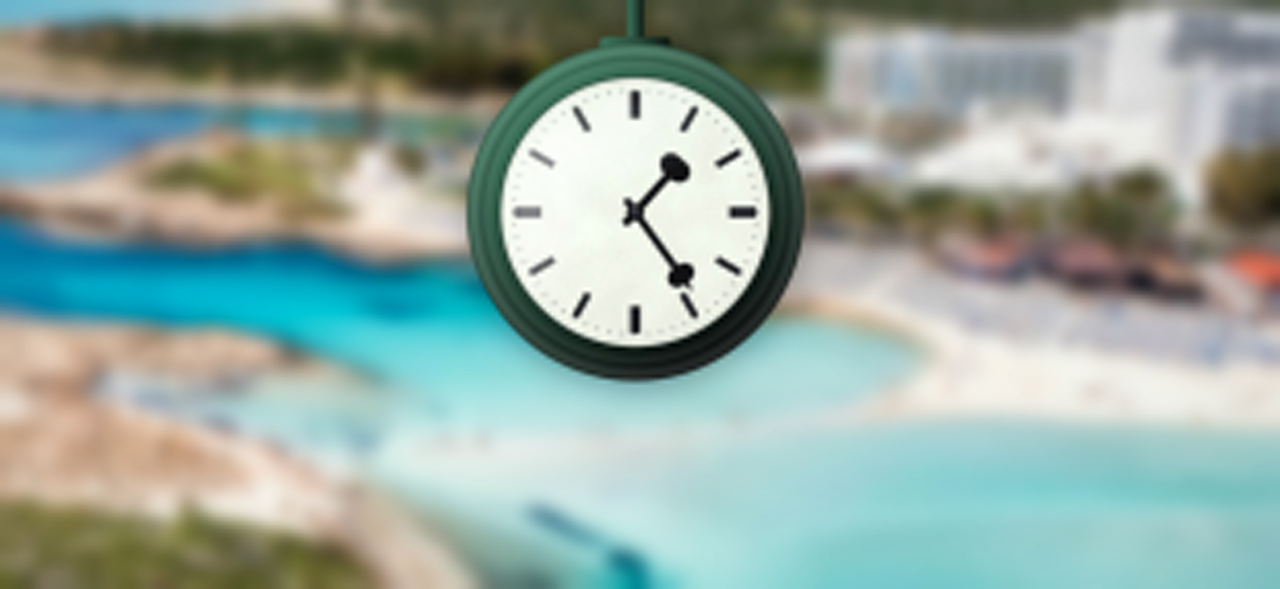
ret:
1,24
